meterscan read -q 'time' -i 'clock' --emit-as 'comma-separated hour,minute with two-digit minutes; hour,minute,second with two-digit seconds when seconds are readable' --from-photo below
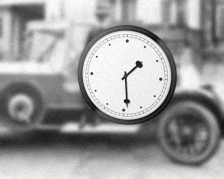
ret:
1,29
